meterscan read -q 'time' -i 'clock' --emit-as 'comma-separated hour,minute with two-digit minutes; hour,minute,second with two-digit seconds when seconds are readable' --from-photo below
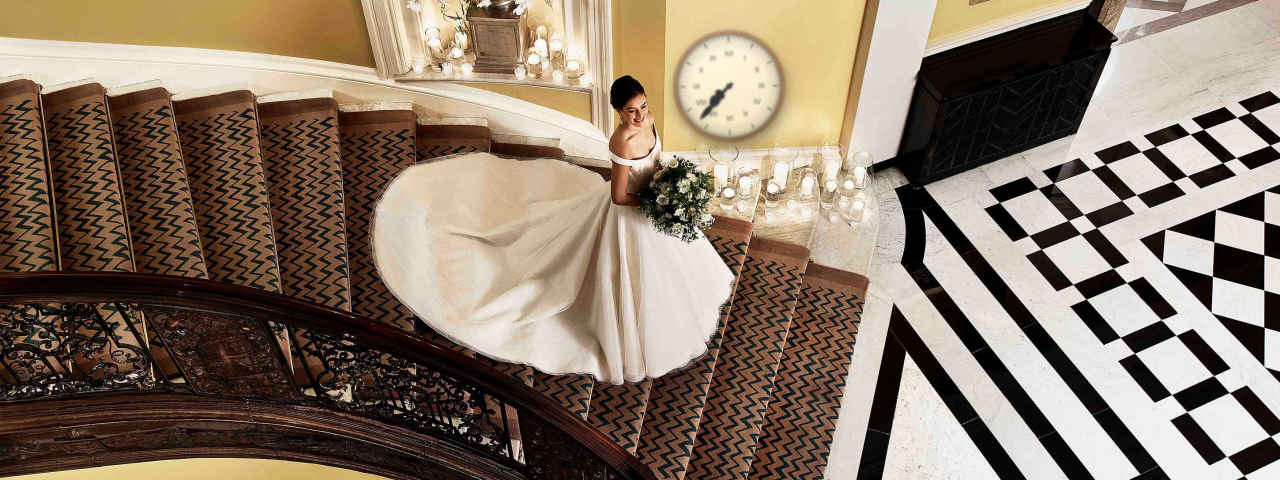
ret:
7,37
